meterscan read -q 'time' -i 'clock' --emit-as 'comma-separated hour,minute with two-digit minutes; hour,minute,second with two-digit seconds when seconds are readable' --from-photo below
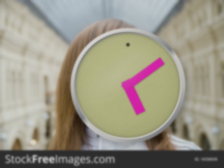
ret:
5,09
